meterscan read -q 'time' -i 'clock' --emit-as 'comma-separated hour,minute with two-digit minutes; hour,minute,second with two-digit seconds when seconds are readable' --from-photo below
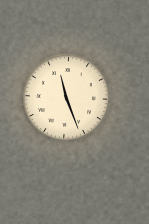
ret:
11,26
